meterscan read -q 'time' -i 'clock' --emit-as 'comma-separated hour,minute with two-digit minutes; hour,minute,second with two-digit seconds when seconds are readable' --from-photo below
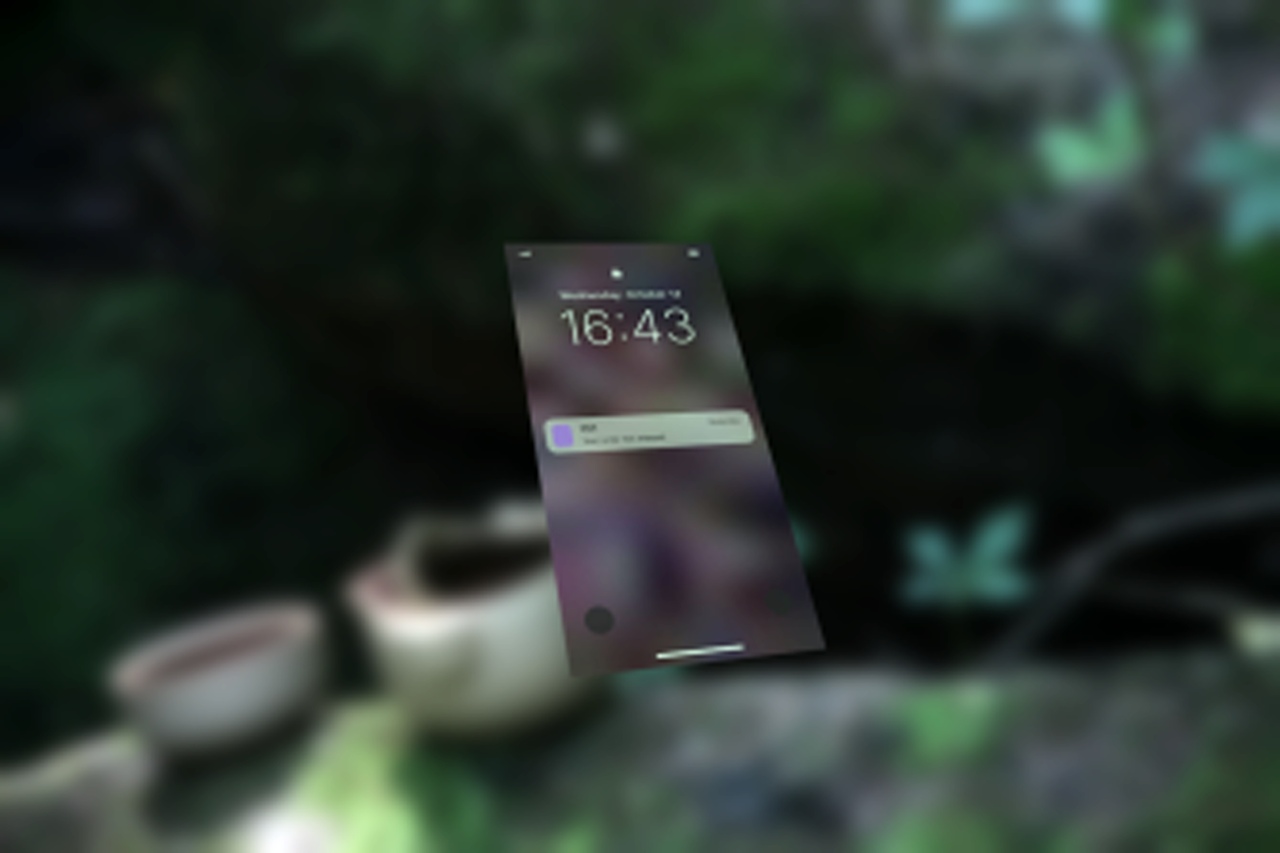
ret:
16,43
